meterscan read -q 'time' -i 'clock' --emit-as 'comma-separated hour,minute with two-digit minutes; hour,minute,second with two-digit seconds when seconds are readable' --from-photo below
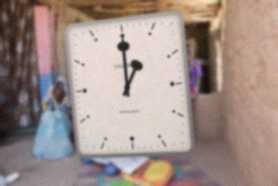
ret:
1,00
